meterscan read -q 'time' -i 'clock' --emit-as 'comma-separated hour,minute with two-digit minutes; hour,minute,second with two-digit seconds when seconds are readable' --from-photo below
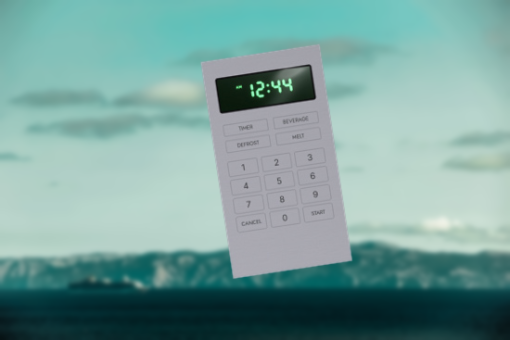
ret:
12,44
